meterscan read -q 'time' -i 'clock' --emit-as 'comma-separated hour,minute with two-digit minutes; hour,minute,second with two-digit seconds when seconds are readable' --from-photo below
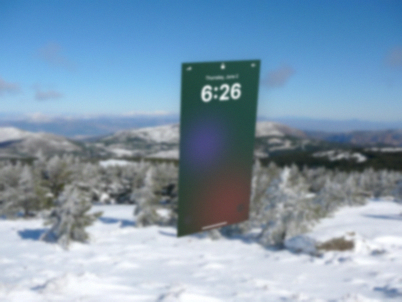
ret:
6,26
